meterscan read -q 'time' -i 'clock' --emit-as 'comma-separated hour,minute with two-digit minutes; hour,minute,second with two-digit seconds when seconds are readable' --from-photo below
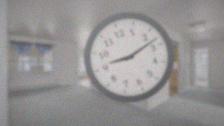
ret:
9,13
